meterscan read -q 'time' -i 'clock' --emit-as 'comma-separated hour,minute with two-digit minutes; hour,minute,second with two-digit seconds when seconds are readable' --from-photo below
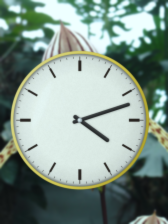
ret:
4,12
